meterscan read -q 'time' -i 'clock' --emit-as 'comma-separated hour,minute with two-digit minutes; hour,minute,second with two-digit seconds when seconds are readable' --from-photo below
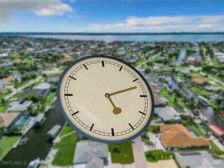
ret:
5,12
